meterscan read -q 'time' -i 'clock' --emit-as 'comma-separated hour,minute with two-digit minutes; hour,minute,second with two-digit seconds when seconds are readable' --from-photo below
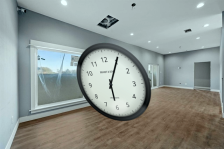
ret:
6,05
